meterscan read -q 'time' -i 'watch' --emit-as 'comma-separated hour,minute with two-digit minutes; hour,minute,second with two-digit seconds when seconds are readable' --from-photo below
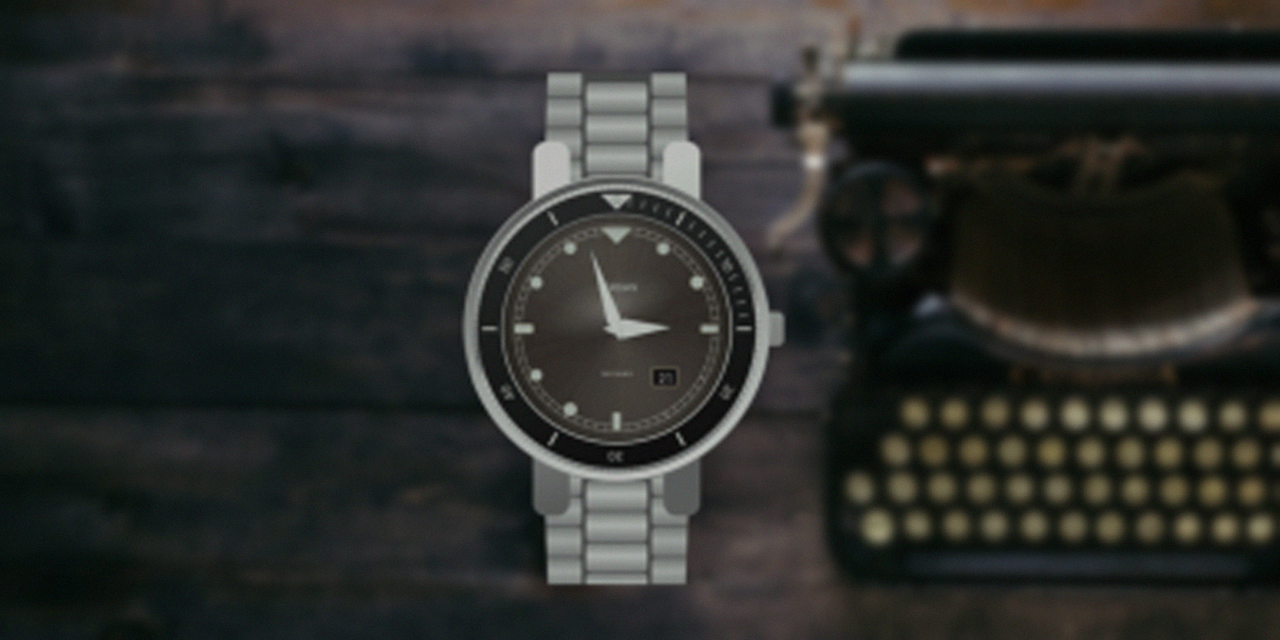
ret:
2,57
